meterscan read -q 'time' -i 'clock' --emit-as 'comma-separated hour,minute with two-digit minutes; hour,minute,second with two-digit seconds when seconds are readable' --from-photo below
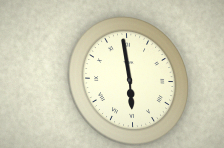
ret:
5,59
